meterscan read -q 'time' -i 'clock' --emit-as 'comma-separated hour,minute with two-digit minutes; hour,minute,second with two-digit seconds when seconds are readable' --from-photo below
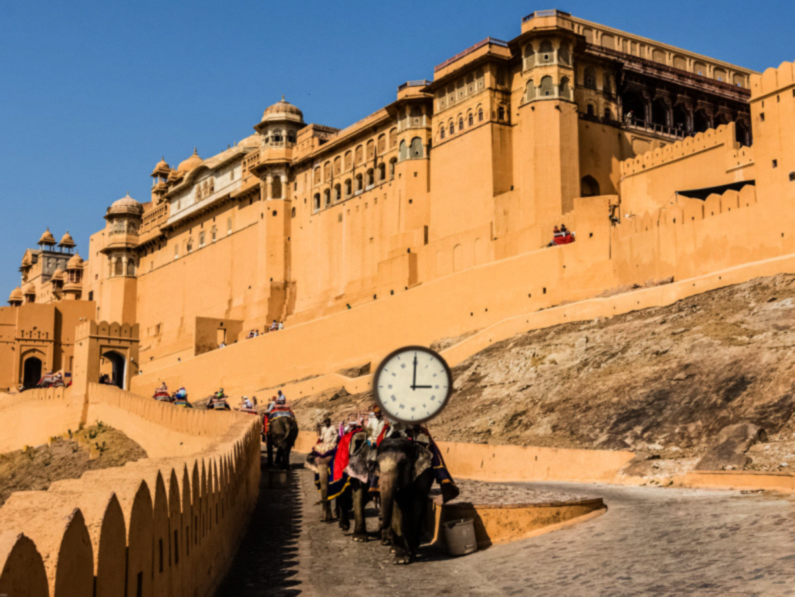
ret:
3,00
